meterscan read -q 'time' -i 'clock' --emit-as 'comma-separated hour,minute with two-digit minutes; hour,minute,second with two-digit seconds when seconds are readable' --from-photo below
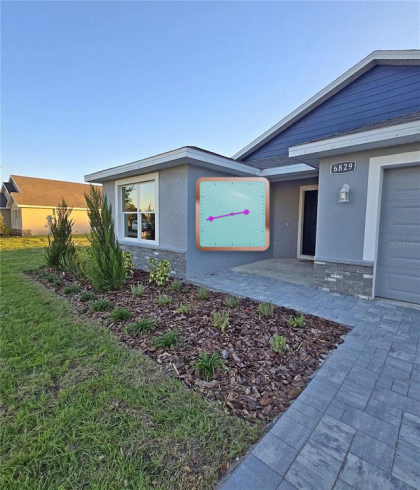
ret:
2,43
